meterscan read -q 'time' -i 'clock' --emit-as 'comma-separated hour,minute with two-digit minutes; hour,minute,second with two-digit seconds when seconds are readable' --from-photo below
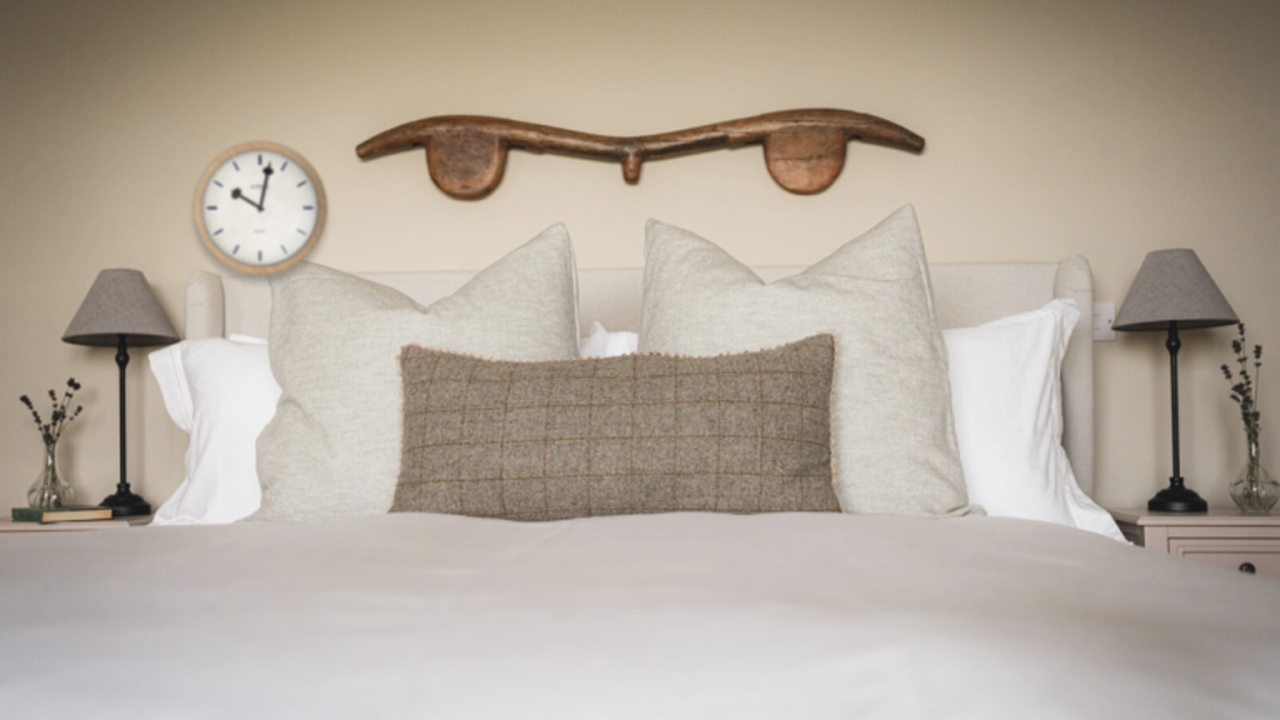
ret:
10,02
